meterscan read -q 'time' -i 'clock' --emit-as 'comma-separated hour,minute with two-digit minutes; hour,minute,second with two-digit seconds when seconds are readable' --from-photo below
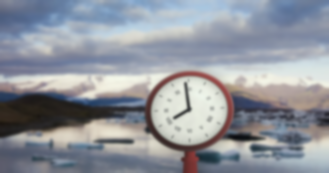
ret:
7,59
